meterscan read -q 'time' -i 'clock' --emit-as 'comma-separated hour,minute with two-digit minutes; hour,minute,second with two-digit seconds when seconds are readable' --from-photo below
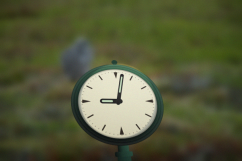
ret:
9,02
